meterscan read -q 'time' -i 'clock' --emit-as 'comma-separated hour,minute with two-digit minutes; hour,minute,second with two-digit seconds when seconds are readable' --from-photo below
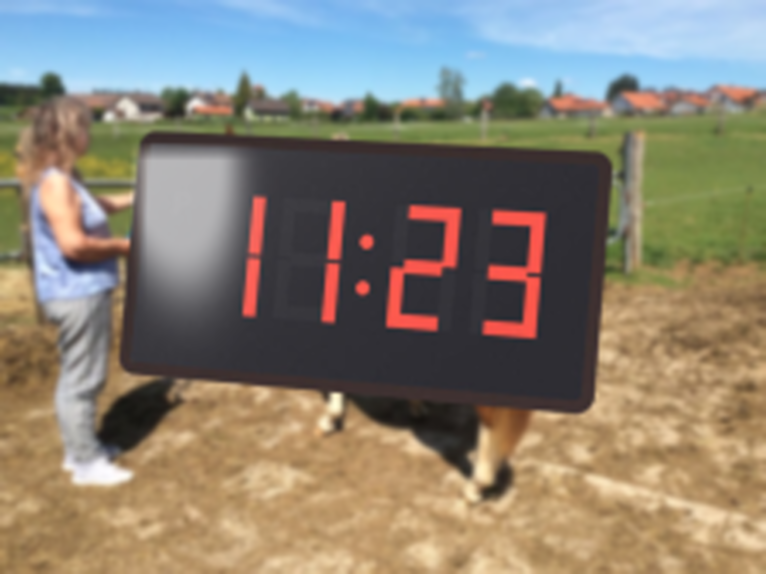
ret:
11,23
